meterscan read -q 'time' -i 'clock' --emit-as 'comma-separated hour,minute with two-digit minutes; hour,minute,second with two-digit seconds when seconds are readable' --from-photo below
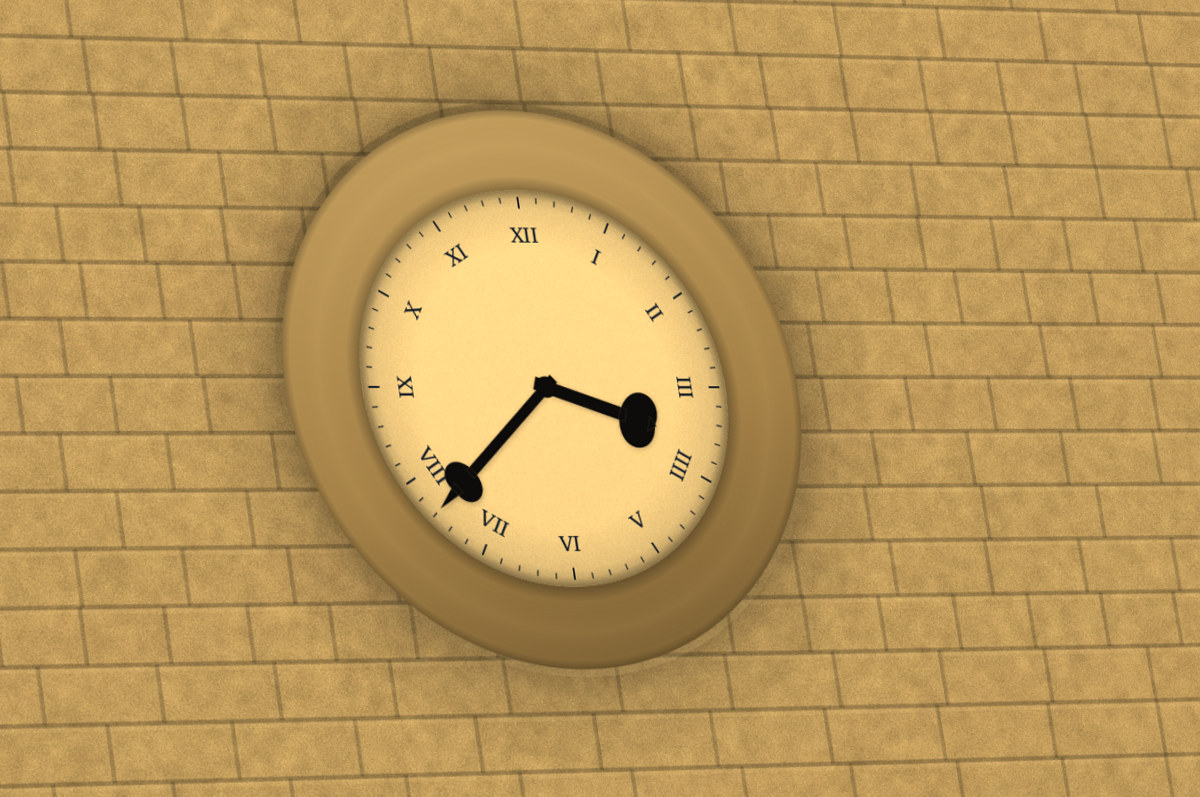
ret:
3,38
